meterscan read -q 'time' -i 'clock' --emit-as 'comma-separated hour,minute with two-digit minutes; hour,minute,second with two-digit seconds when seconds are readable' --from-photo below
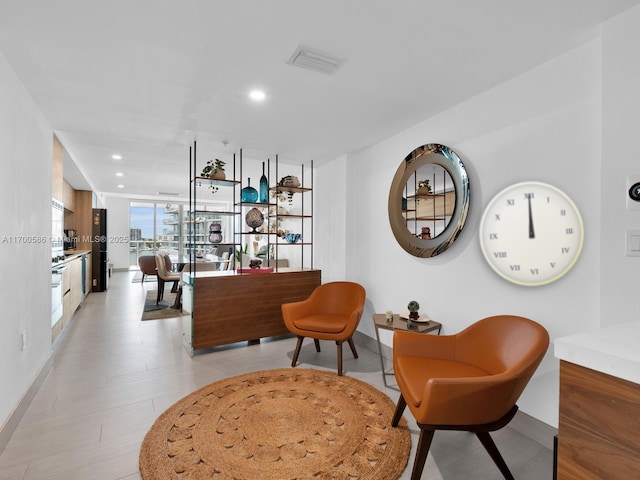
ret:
12,00
